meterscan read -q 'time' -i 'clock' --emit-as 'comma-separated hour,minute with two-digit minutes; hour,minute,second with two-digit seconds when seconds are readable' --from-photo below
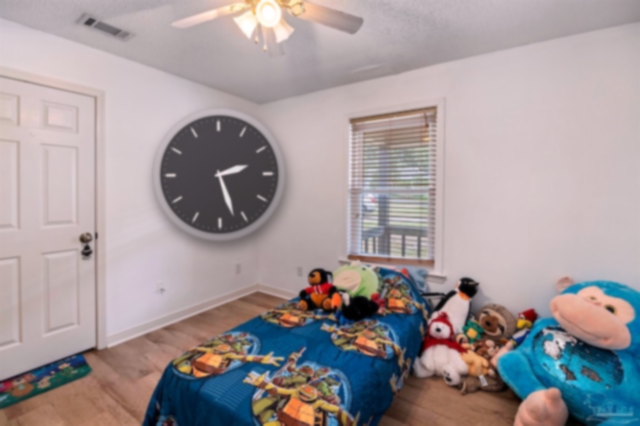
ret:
2,27
